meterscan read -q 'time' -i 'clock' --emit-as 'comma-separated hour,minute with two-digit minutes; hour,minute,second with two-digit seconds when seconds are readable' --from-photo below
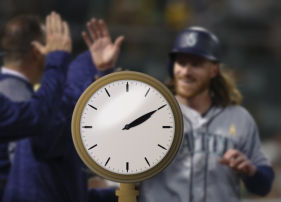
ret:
2,10
